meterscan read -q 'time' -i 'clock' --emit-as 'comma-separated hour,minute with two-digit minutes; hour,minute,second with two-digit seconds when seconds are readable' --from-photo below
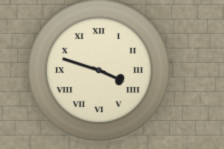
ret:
3,48
